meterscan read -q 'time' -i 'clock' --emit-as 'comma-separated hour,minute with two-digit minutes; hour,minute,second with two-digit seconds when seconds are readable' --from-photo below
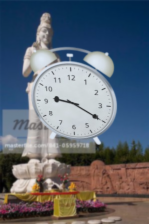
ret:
9,20
